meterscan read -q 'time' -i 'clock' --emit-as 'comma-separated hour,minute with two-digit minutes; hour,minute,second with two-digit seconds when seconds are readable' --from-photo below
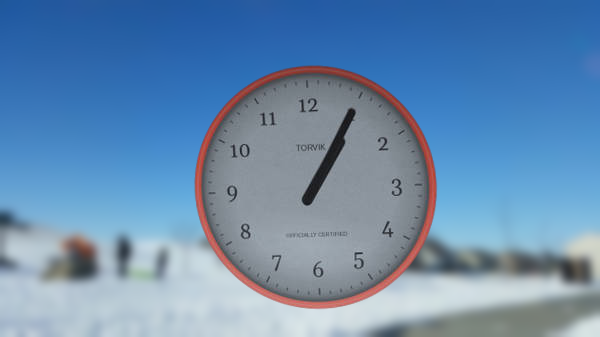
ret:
1,05
